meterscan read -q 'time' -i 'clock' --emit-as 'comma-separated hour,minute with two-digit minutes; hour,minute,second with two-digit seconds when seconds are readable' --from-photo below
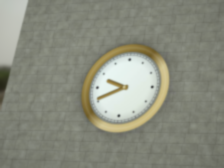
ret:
9,41
